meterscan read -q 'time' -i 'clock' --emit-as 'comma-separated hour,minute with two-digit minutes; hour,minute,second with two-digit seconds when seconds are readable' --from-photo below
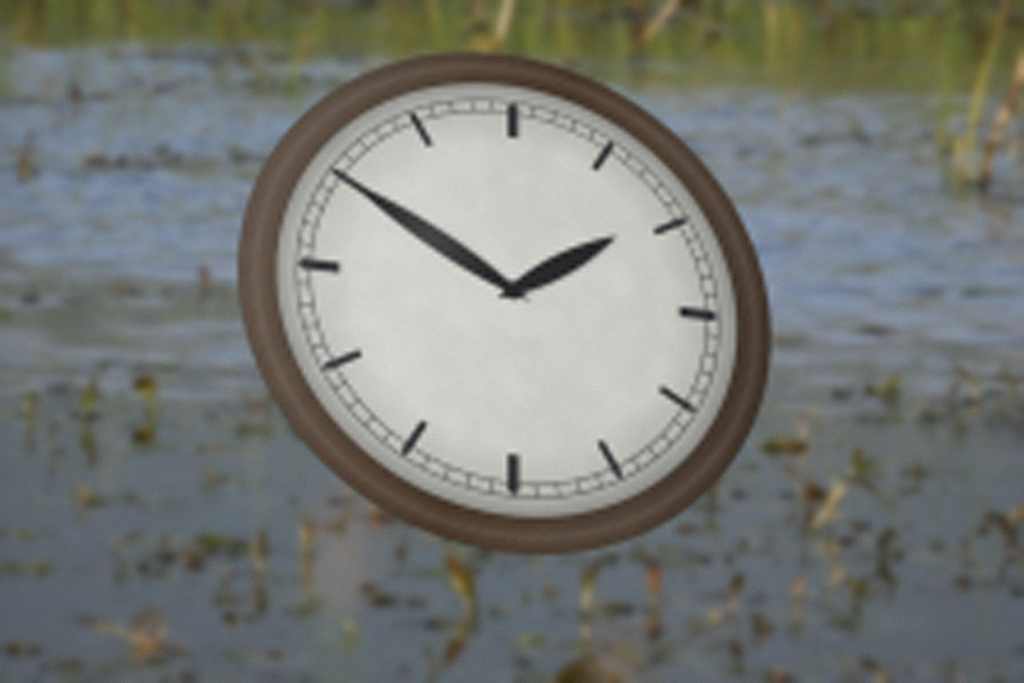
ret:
1,50
